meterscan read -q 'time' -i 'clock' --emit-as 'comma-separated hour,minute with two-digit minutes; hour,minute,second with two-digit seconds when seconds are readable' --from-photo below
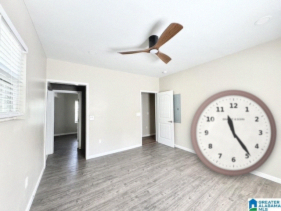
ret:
11,24
